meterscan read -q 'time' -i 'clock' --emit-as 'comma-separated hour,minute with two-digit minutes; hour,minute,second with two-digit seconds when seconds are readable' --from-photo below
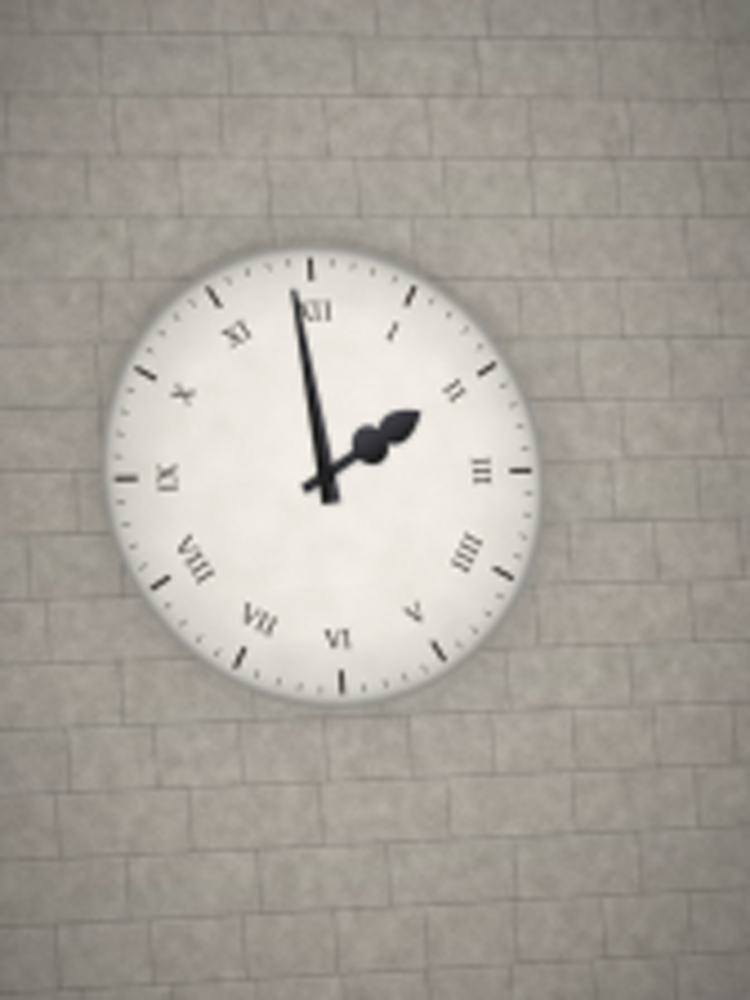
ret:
1,59
